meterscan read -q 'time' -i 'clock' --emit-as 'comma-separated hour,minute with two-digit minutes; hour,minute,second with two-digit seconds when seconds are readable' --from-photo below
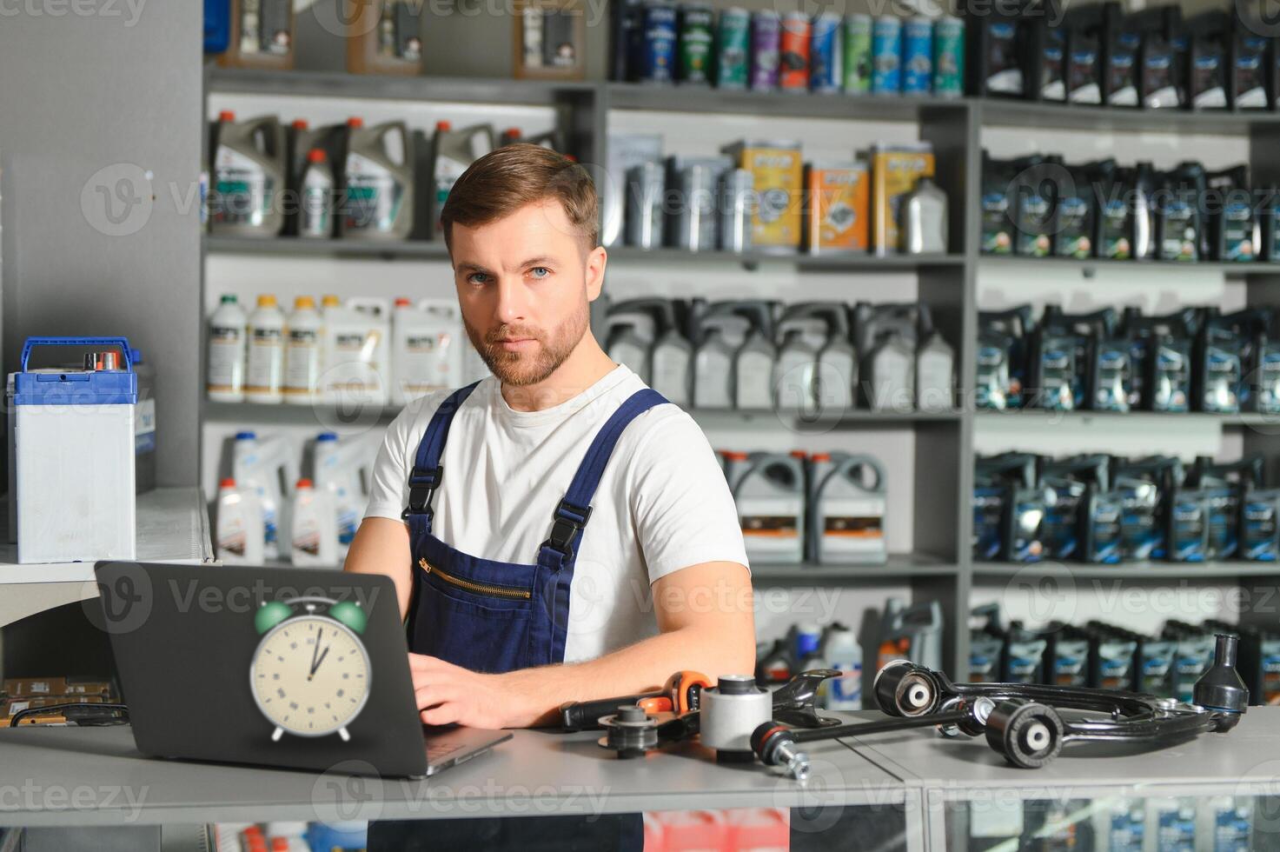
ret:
1,02
